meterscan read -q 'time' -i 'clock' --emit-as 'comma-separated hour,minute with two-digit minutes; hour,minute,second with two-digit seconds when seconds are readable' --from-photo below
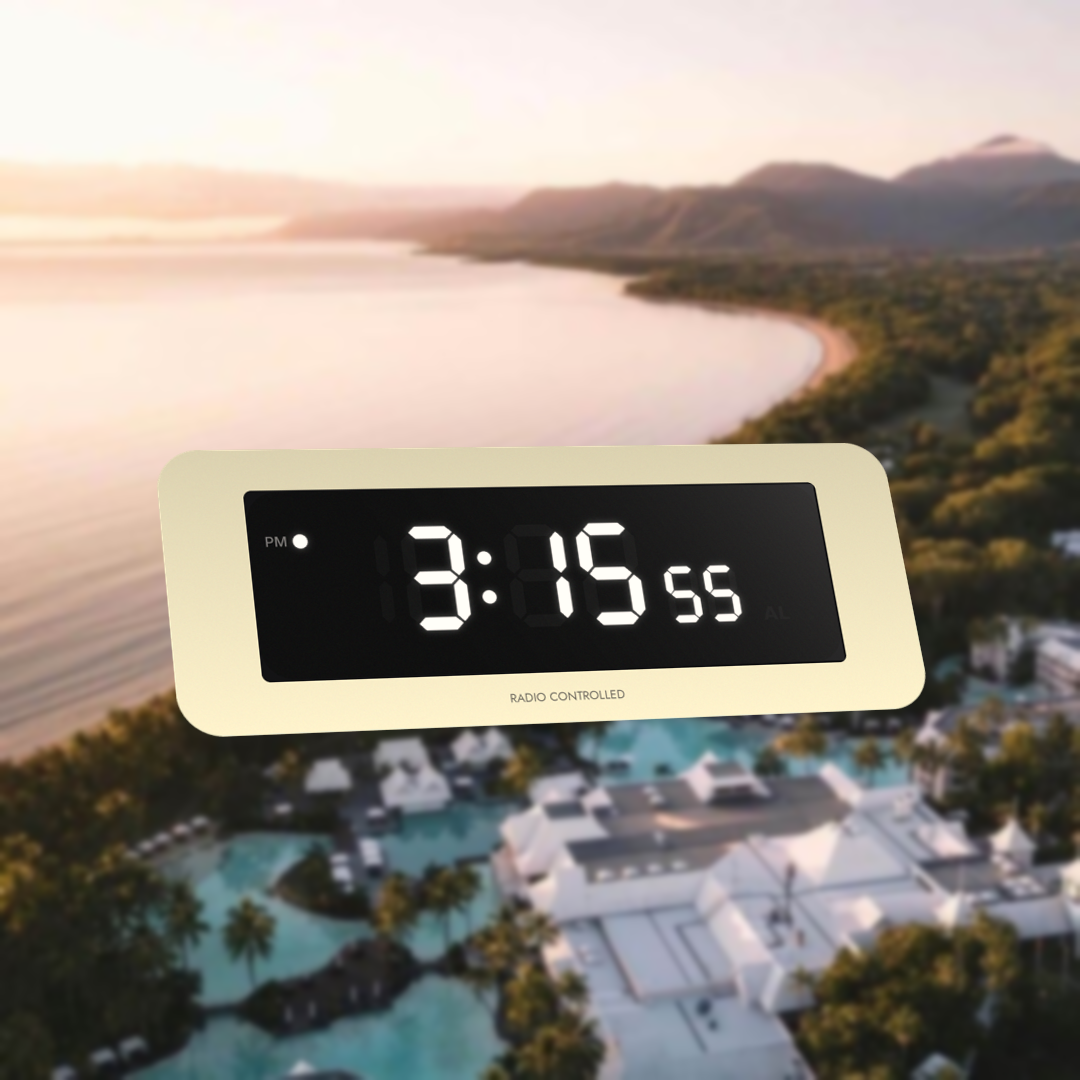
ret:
3,15,55
